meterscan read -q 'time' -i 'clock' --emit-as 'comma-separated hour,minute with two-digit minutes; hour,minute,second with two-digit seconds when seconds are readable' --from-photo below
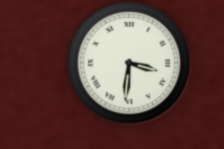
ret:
3,31
